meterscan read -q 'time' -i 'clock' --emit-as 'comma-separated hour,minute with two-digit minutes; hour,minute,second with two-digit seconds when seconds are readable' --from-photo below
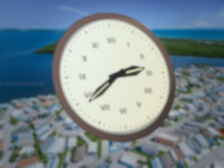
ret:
2,39
